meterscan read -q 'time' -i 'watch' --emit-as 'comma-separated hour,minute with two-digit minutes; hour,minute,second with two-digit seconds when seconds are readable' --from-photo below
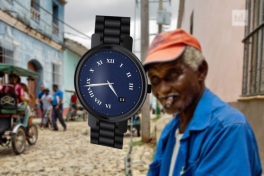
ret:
4,43
